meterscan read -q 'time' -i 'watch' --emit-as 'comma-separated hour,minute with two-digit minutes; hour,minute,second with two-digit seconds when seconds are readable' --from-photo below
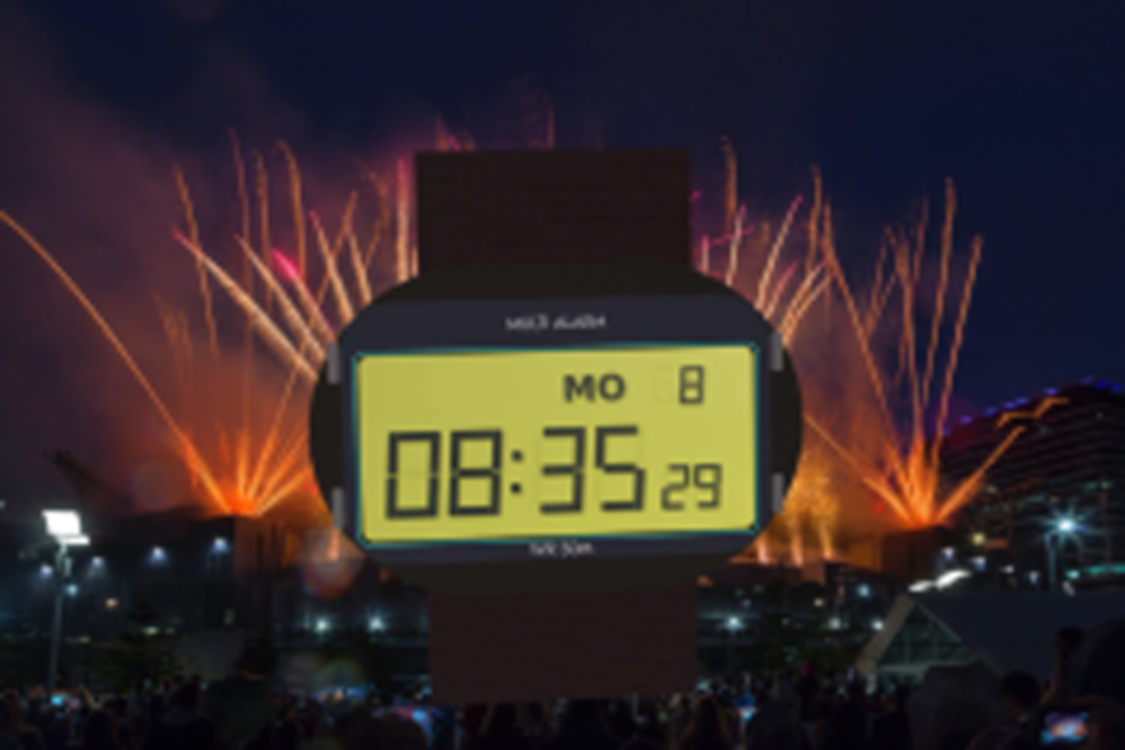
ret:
8,35,29
